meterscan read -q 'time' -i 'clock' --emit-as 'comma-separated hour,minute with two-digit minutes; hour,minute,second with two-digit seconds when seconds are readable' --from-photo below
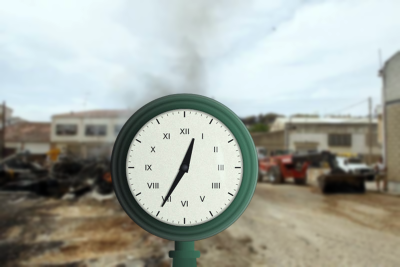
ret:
12,35
